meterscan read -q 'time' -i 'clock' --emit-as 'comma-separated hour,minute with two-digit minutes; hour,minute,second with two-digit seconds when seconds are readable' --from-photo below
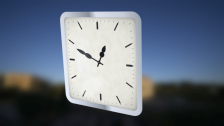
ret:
12,49
